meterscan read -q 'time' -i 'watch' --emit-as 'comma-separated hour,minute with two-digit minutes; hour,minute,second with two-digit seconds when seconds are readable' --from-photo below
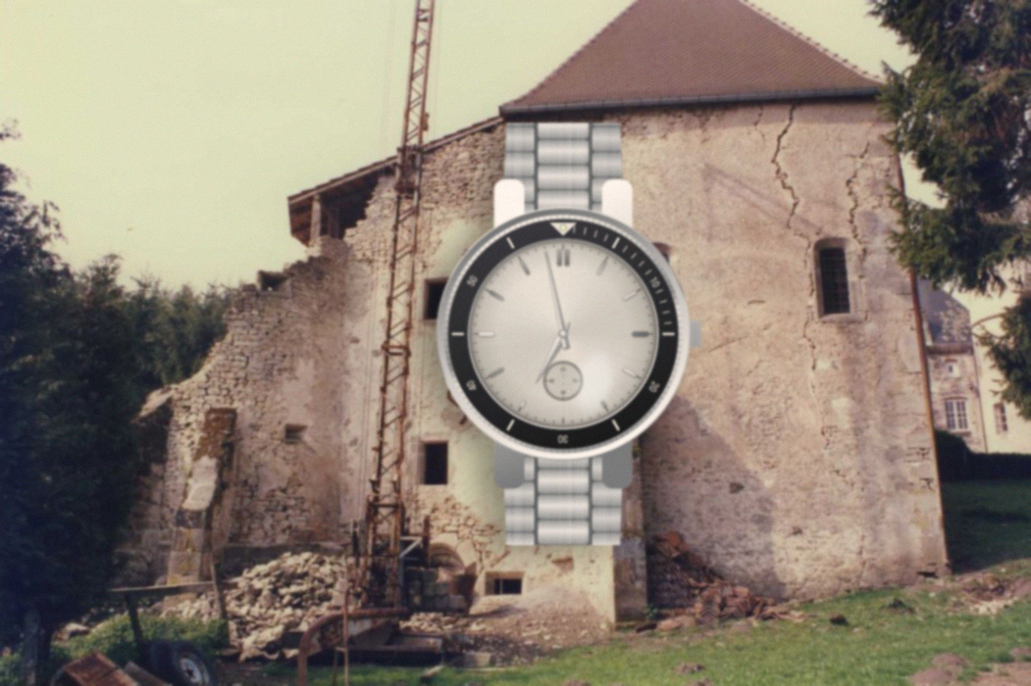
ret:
6,58
